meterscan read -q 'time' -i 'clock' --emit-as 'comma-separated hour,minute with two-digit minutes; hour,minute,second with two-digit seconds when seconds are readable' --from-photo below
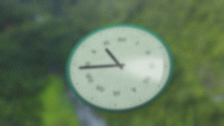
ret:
10,44
